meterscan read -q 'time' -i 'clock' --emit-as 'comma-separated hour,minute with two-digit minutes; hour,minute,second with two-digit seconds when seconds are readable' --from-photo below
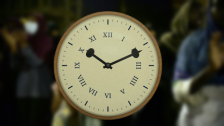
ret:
10,11
